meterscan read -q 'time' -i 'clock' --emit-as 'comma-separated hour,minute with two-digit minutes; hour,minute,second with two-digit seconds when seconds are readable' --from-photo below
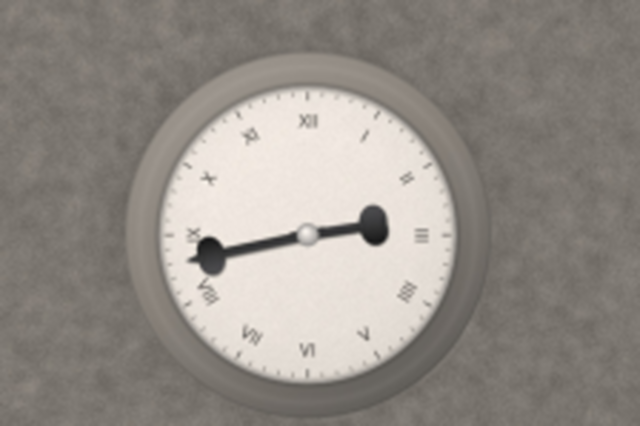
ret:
2,43
